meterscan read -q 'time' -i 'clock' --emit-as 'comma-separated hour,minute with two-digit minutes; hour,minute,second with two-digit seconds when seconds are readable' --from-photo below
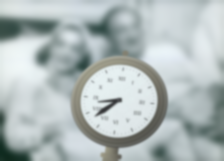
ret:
8,38
